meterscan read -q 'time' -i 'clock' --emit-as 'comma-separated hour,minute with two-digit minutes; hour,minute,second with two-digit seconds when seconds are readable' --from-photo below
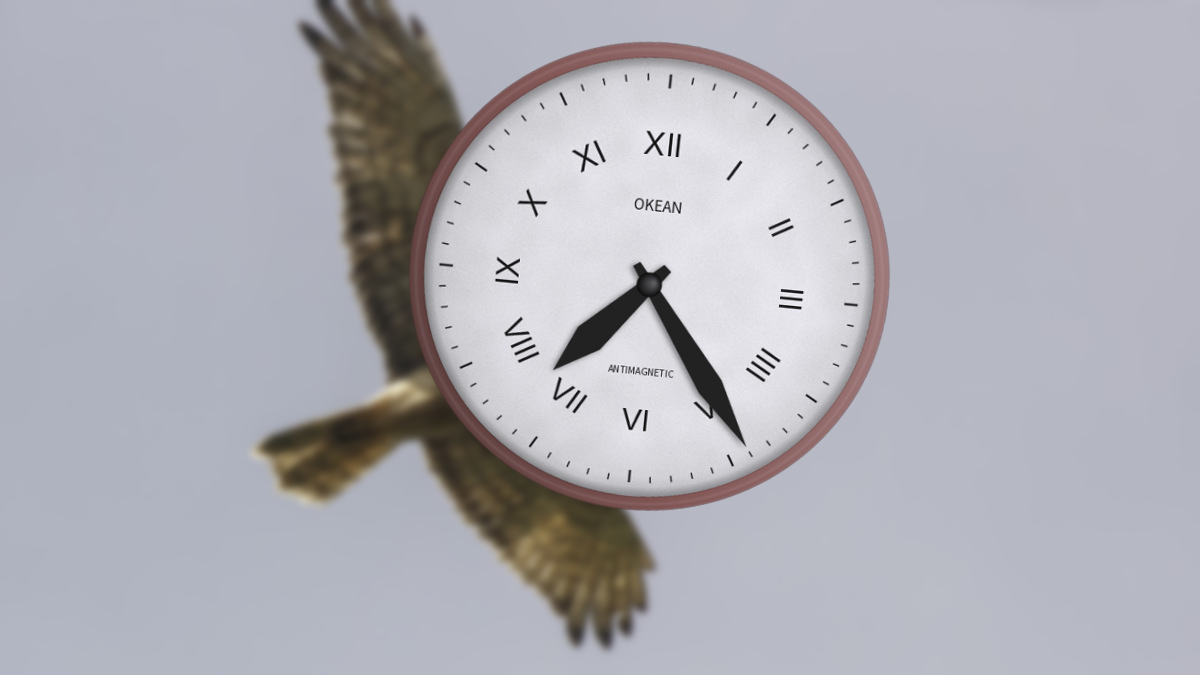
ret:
7,24
